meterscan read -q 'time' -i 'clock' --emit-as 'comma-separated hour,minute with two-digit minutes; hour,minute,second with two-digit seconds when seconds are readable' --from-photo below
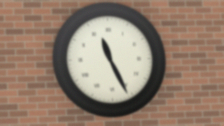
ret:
11,26
